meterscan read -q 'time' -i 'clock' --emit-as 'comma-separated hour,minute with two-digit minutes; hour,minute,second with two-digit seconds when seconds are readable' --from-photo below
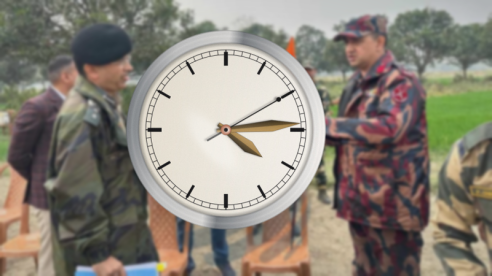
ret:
4,14,10
